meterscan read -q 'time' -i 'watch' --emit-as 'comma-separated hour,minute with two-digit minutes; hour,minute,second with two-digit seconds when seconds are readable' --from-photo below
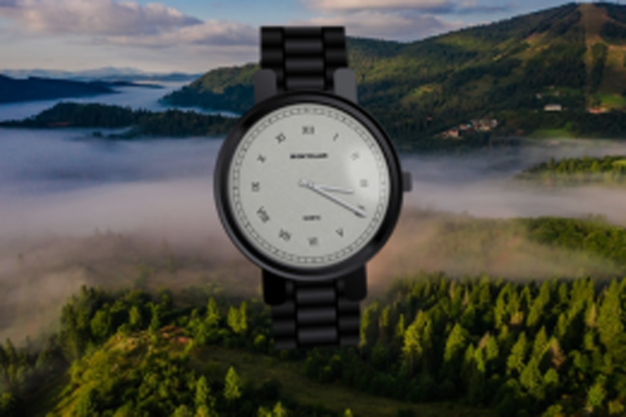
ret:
3,20
